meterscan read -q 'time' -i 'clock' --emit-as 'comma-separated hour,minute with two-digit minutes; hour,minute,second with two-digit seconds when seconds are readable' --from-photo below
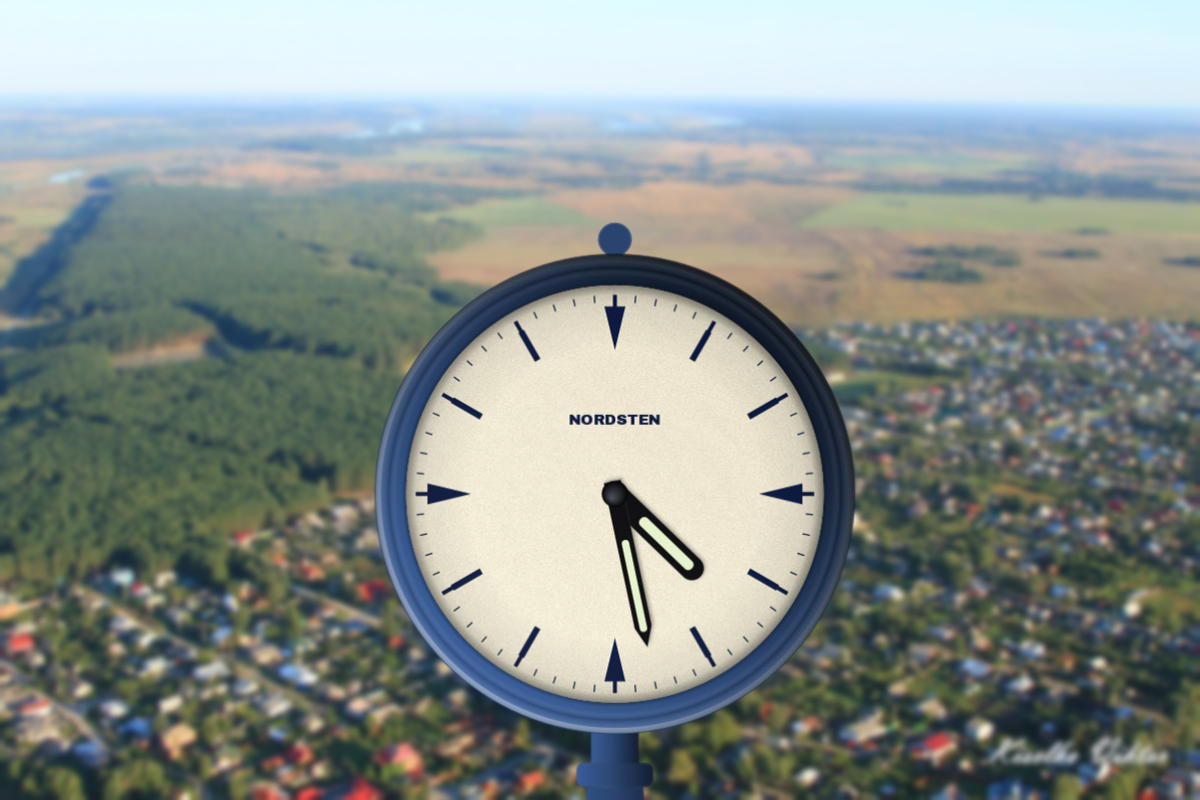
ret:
4,28
